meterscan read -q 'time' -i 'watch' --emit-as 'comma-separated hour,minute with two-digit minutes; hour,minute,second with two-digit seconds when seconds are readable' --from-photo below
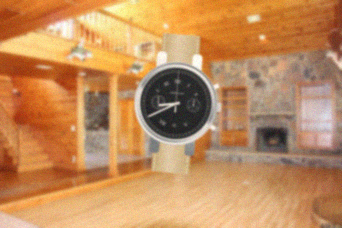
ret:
8,40
